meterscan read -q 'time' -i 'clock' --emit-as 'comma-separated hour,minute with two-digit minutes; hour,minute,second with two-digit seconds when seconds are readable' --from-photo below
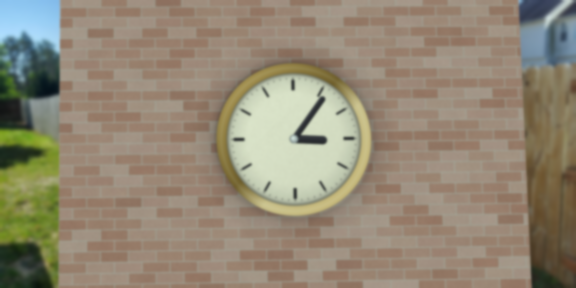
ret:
3,06
